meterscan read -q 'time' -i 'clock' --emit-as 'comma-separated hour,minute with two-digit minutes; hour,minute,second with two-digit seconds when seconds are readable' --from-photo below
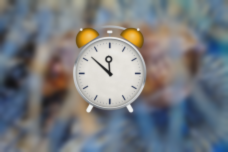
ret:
11,52
